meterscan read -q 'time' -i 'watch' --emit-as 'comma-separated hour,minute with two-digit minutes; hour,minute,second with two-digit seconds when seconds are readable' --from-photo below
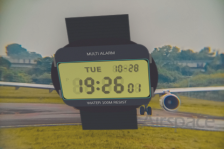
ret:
19,26,01
